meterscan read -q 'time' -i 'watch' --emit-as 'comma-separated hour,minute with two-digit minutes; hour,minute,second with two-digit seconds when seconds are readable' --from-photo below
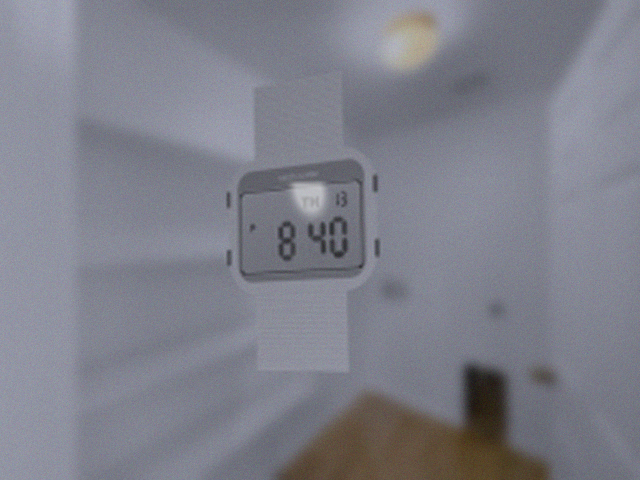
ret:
8,40
